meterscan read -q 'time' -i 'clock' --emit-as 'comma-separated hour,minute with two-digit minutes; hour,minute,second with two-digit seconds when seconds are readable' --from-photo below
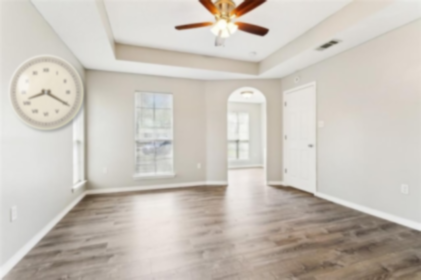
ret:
8,20
